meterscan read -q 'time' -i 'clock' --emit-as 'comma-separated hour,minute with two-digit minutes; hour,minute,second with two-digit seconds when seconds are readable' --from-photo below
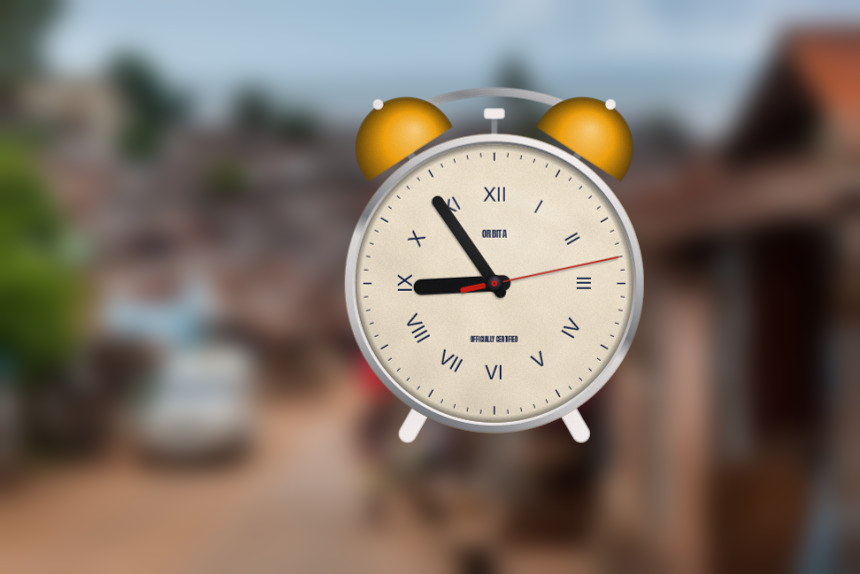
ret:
8,54,13
